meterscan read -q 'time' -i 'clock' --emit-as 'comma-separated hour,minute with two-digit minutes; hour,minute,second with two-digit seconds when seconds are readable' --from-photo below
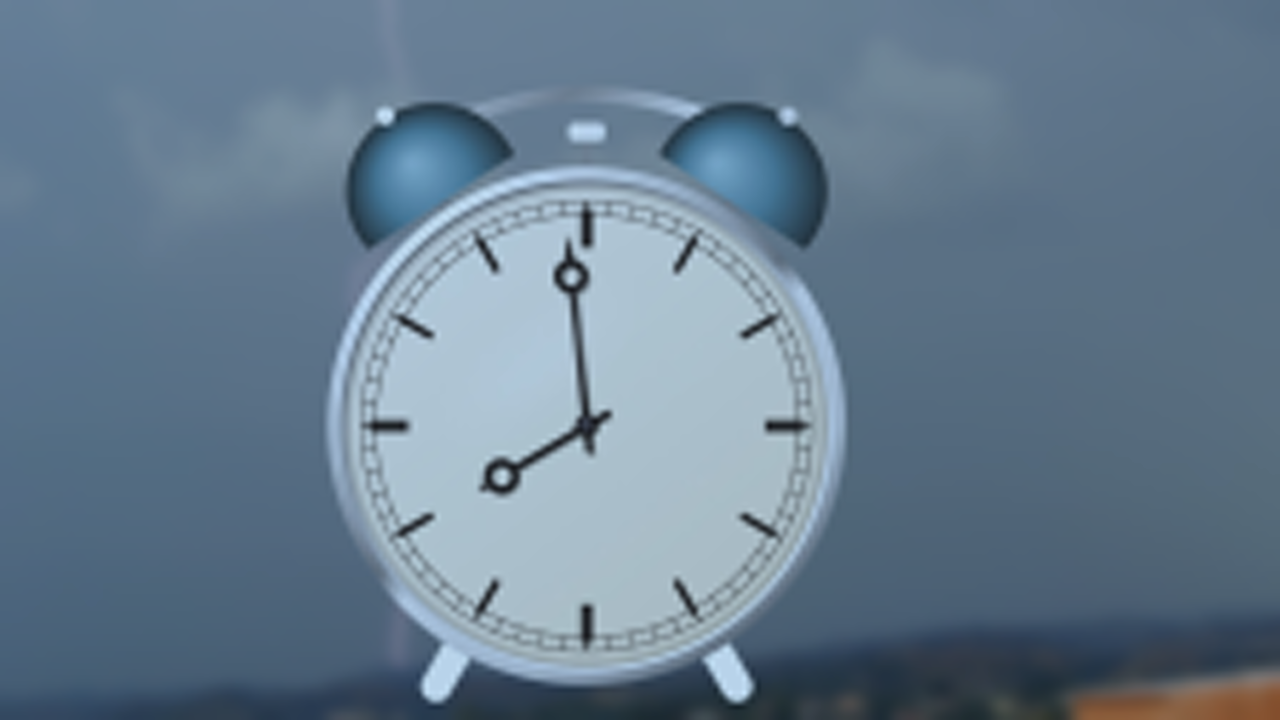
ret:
7,59
